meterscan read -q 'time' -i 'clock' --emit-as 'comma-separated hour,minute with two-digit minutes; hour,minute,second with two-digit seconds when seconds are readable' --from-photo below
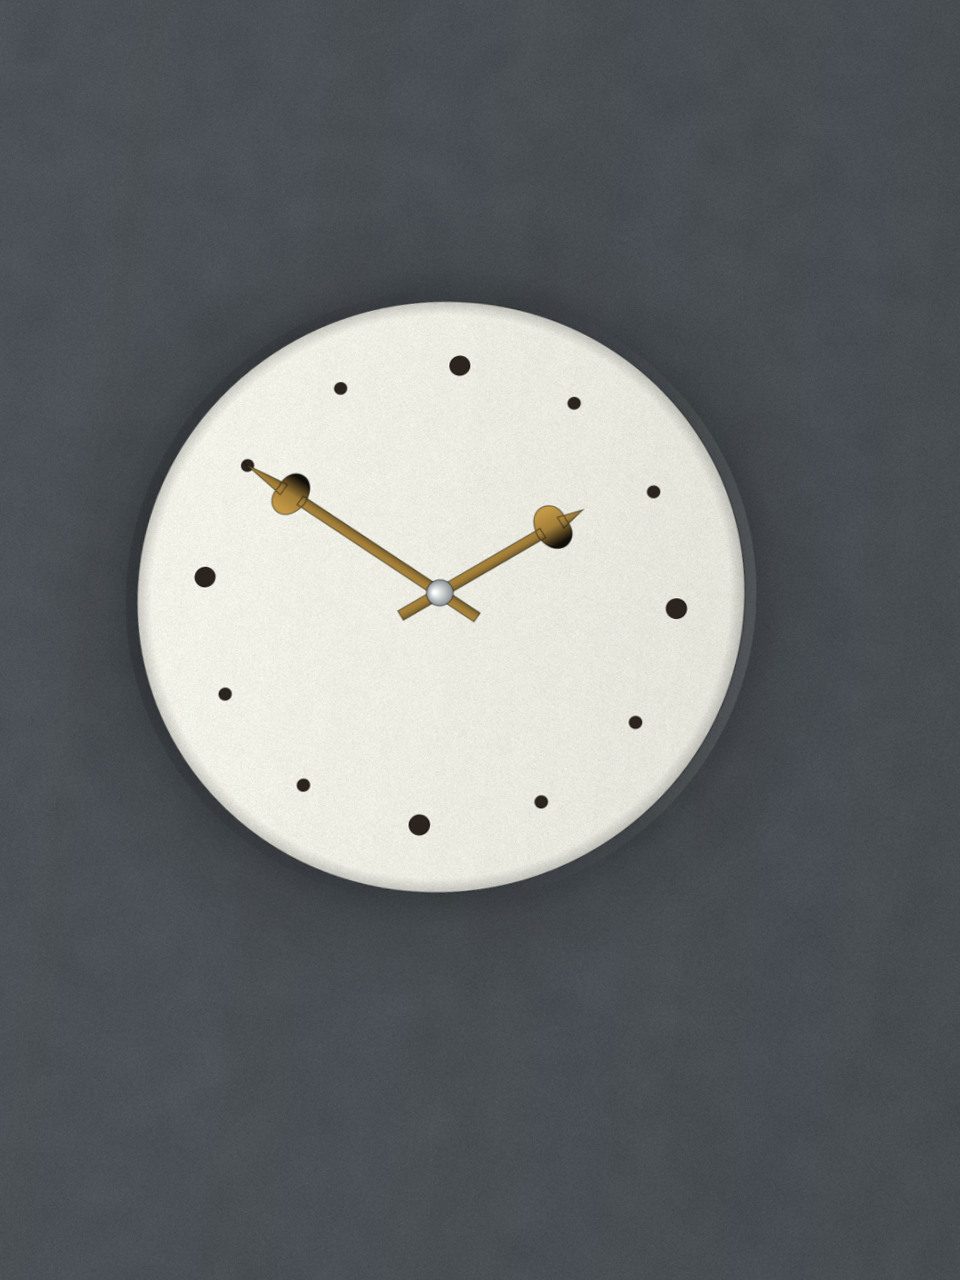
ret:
1,50
